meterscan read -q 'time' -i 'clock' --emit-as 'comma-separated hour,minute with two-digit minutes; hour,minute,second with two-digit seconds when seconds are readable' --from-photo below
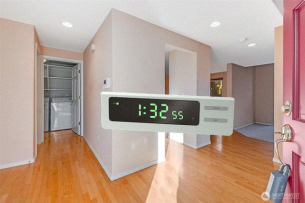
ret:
1,32,55
